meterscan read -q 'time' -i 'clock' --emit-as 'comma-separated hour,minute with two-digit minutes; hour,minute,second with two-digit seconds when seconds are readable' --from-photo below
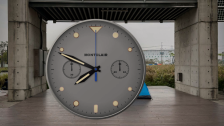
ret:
7,49
